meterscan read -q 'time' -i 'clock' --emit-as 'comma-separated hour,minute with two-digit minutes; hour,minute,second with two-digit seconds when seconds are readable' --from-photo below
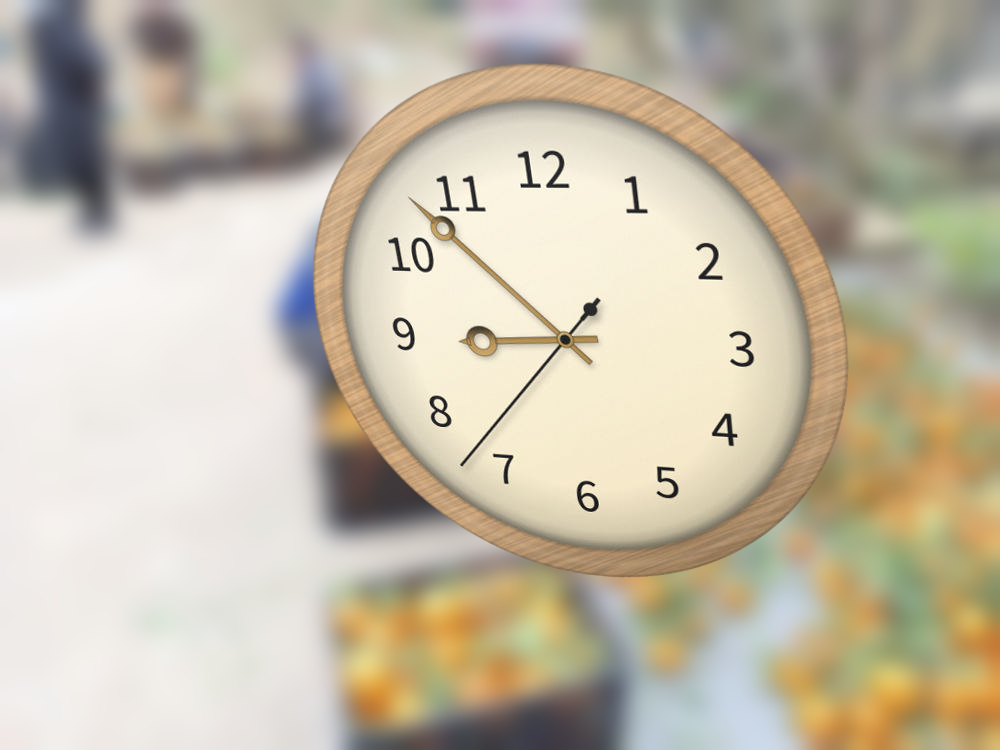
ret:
8,52,37
